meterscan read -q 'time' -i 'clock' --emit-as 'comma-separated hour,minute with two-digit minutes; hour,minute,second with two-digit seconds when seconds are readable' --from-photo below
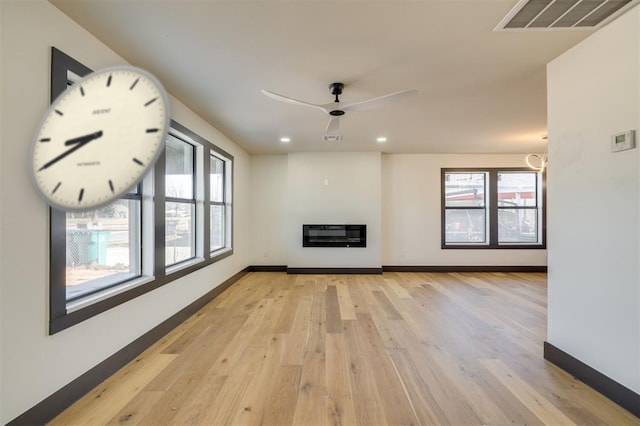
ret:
8,40
